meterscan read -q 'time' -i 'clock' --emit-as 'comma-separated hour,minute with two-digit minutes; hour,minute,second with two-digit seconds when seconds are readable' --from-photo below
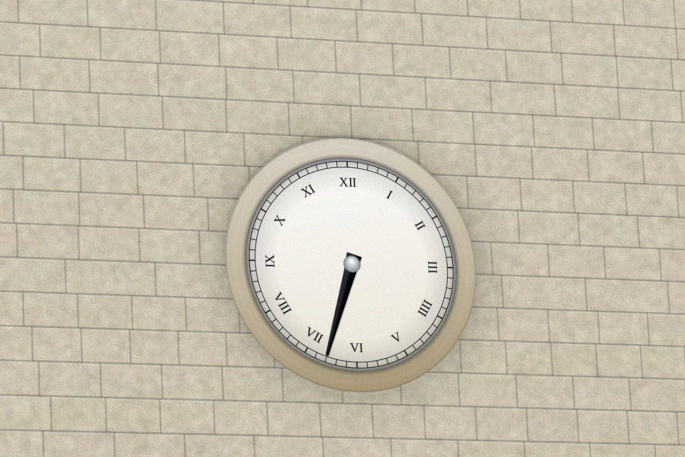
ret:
6,33
